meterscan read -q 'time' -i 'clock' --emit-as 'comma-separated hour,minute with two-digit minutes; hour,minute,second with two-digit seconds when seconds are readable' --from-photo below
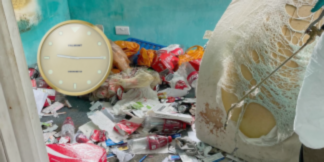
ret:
9,15
